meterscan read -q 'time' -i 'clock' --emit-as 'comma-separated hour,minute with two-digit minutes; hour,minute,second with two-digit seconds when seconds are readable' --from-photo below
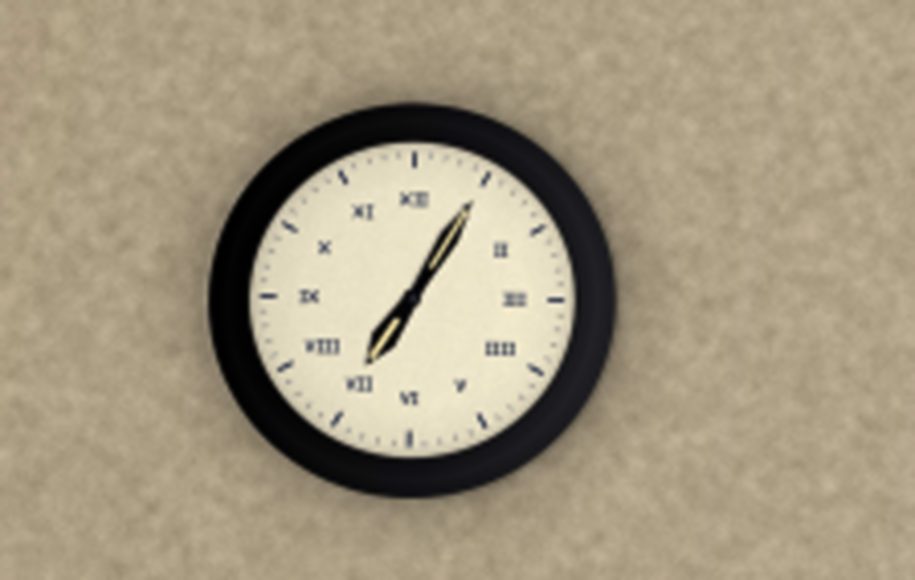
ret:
7,05
